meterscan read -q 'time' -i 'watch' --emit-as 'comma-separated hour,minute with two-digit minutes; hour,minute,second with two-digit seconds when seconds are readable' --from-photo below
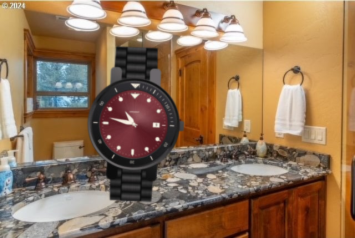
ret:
10,47
